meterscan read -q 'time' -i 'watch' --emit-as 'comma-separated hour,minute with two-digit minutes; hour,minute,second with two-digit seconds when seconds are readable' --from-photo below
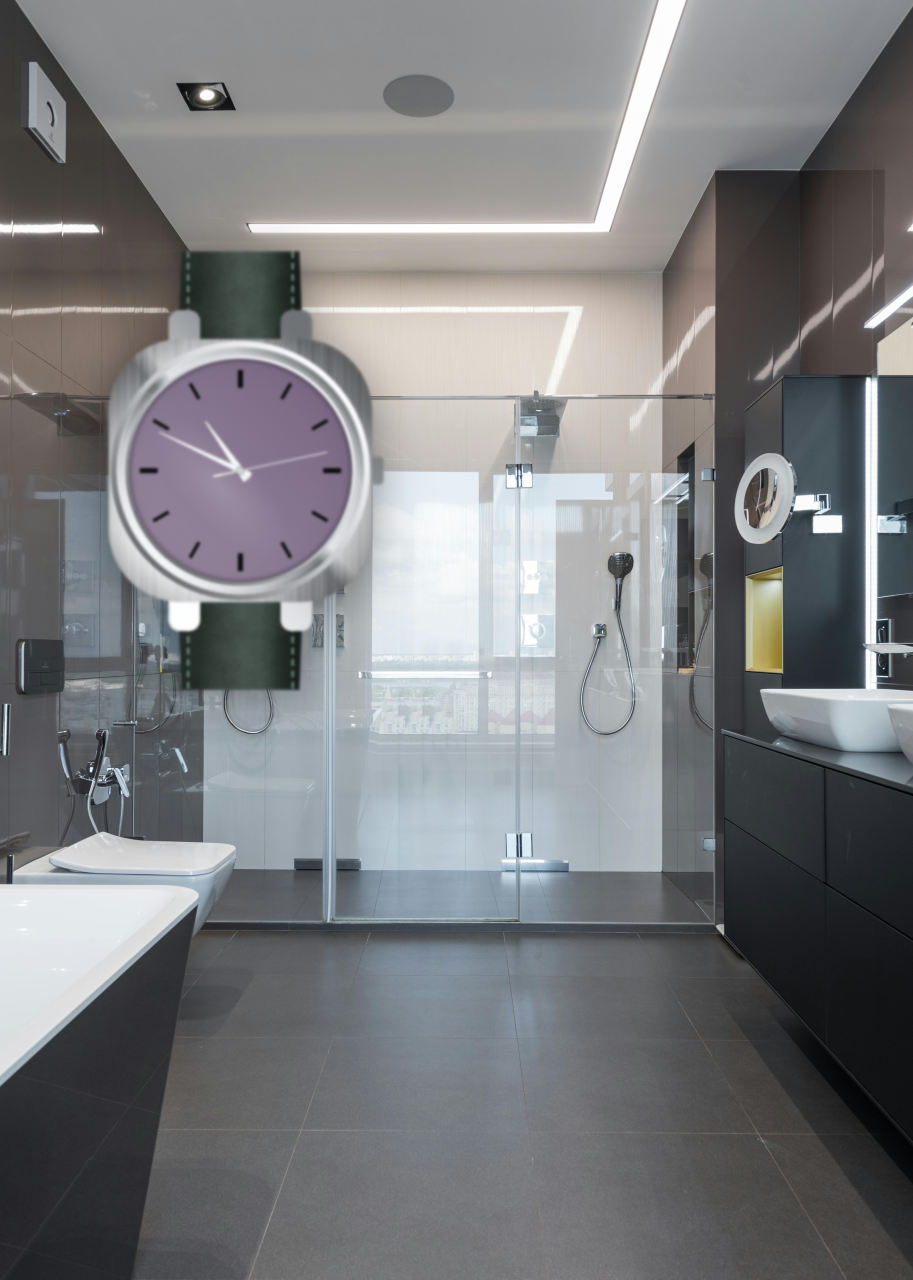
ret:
10,49,13
